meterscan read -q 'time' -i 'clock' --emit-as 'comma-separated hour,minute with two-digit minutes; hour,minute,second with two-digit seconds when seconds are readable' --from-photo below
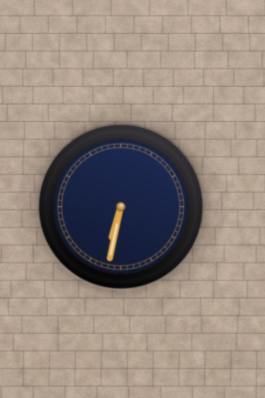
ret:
6,32
